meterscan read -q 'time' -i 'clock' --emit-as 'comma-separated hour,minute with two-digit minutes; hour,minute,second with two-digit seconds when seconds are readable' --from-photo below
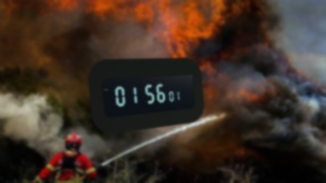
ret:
1,56
